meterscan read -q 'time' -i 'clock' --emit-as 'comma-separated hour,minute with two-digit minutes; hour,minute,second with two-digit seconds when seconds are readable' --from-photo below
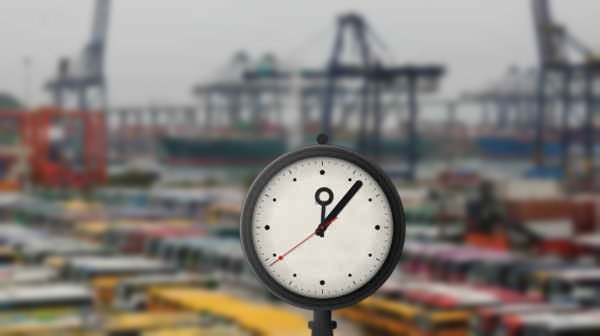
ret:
12,06,39
